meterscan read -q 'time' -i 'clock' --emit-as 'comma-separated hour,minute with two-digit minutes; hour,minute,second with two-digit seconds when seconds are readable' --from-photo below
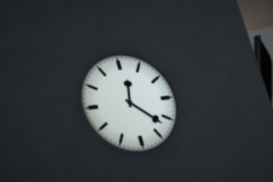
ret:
12,22
